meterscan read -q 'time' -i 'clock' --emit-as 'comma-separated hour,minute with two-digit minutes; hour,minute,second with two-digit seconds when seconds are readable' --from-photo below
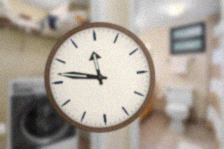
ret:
11,47
